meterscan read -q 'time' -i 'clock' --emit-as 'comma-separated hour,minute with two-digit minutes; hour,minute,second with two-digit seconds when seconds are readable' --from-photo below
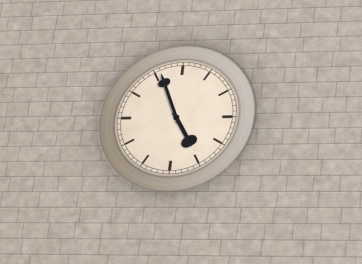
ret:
4,56
